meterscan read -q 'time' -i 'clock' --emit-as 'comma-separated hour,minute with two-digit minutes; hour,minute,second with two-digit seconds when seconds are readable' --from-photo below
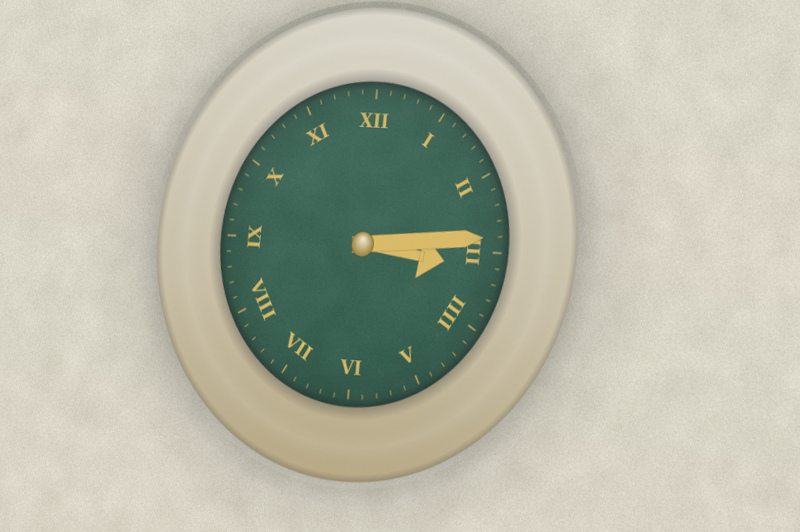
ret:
3,14
